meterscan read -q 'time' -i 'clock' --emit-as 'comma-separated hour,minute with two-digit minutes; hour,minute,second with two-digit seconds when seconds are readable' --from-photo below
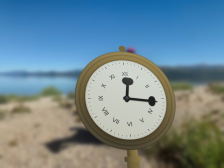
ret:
12,16
